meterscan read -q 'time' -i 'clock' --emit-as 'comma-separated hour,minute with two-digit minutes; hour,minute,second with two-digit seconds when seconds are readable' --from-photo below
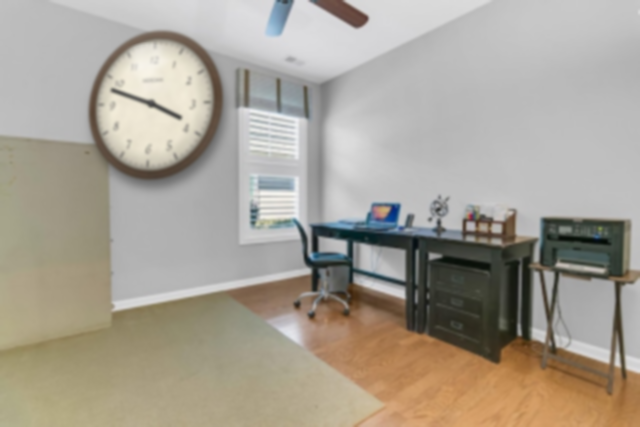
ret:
3,48
